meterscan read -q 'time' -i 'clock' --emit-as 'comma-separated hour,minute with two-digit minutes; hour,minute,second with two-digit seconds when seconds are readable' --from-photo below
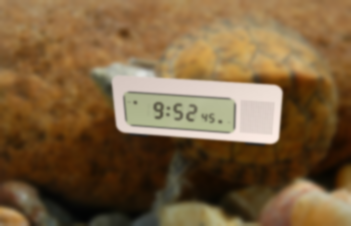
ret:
9,52
